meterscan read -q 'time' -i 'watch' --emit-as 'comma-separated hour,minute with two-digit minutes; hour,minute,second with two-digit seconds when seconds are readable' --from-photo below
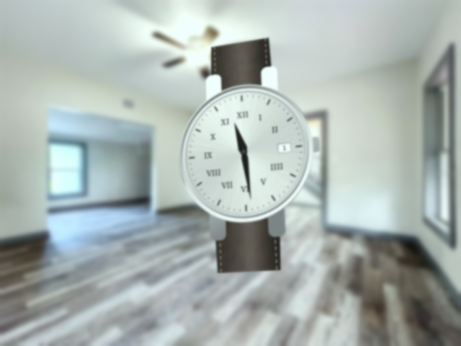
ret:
11,29
